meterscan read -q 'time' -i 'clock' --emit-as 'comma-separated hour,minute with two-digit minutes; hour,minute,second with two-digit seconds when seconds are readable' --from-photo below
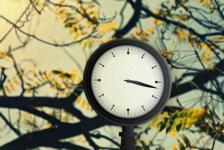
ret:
3,17
